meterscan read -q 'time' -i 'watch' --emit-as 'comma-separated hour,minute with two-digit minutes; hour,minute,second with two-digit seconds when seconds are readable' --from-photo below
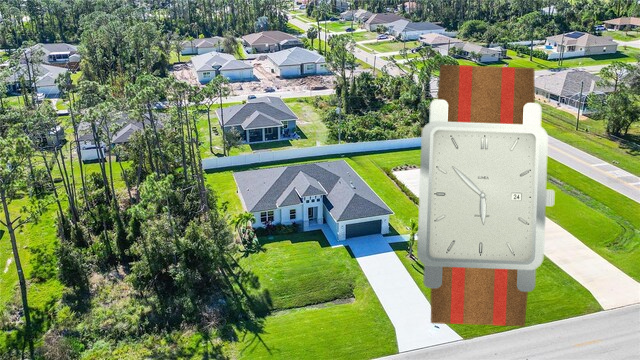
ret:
5,52
